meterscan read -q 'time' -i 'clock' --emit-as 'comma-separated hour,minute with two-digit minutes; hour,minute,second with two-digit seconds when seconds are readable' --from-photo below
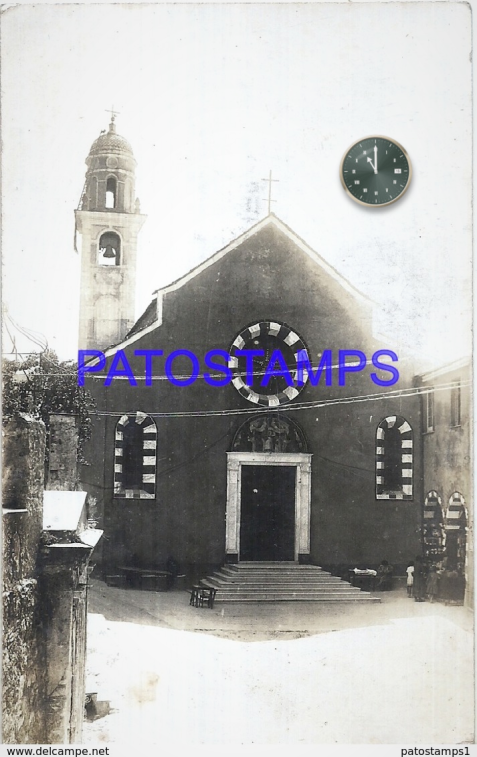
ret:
11,00
